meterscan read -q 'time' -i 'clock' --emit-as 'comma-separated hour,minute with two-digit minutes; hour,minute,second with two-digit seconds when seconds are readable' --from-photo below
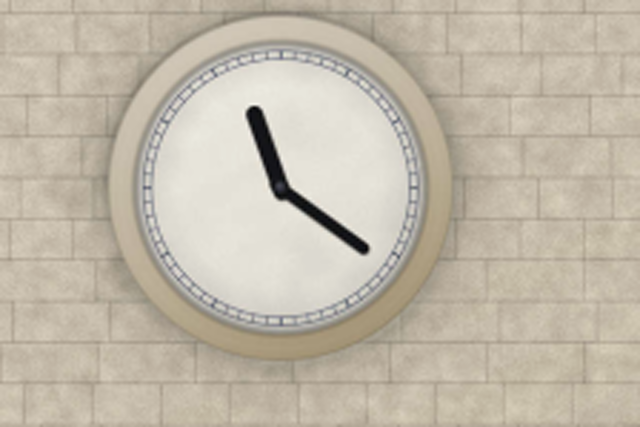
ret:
11,21
